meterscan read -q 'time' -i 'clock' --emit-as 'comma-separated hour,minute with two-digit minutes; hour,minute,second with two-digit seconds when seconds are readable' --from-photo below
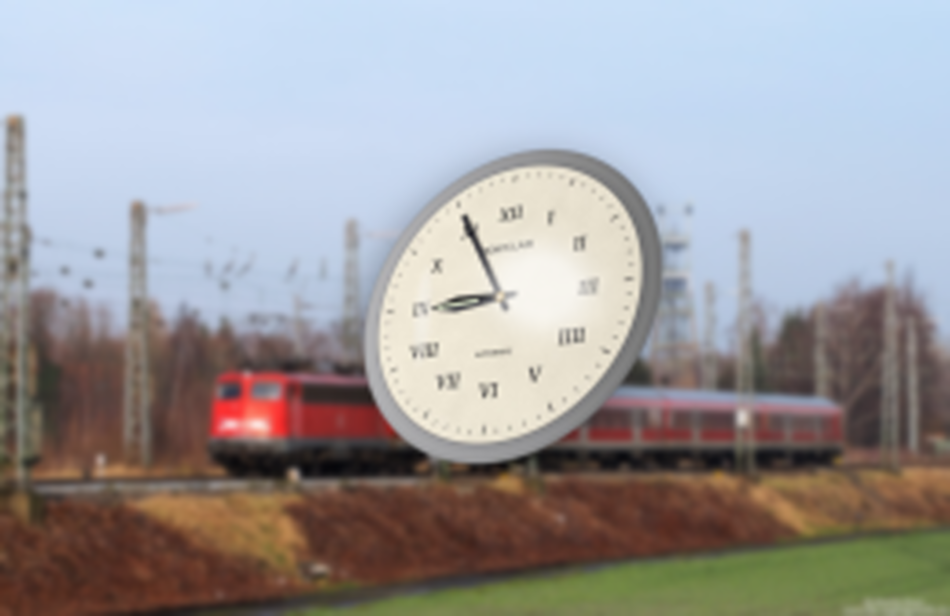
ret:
8,55
